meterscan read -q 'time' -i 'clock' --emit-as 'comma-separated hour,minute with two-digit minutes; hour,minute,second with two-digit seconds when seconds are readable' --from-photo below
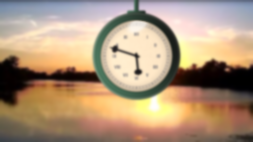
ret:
5,48
